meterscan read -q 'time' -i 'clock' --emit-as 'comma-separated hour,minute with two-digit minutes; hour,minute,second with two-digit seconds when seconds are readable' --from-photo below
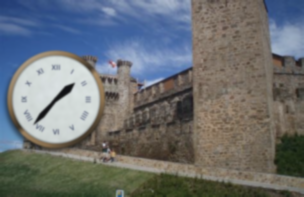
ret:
1,37
